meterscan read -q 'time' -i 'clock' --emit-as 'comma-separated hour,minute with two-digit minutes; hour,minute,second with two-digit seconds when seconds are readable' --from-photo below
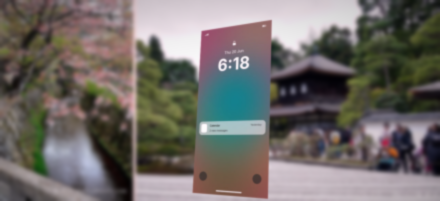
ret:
6,18
